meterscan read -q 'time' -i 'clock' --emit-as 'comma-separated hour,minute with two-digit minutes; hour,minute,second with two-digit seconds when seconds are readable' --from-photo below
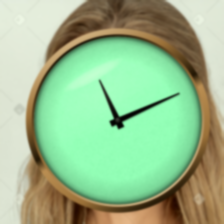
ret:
11,11
